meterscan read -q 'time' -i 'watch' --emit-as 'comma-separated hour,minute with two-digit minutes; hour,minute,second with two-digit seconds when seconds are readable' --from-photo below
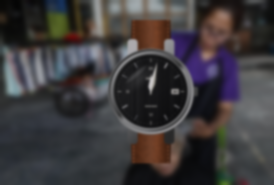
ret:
12,02
